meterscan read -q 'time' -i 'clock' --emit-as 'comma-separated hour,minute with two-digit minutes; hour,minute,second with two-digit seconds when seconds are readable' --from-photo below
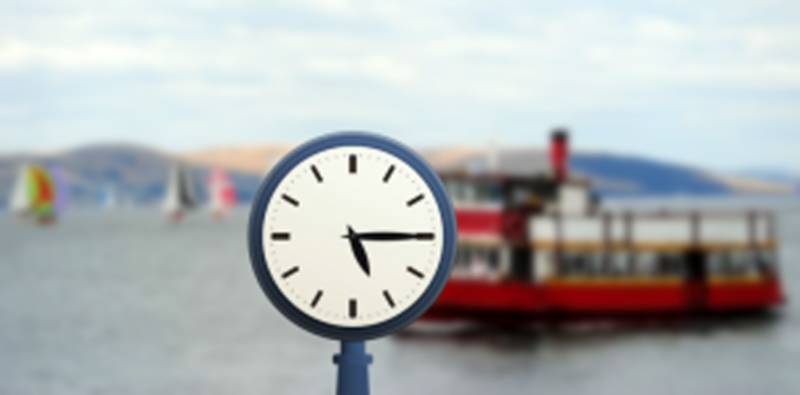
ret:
5,15
